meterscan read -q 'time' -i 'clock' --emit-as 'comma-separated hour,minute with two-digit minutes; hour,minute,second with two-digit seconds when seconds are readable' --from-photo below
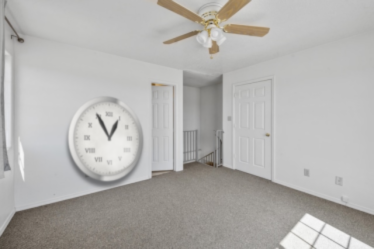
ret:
12,55
